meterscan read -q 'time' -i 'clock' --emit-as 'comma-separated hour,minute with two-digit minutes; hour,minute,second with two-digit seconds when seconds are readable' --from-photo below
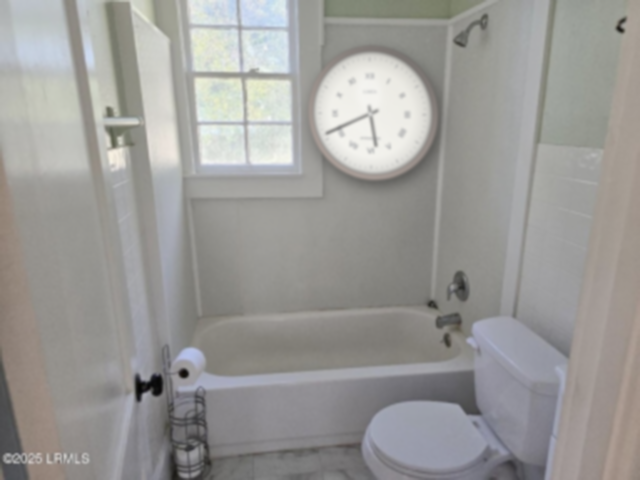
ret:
5,41
